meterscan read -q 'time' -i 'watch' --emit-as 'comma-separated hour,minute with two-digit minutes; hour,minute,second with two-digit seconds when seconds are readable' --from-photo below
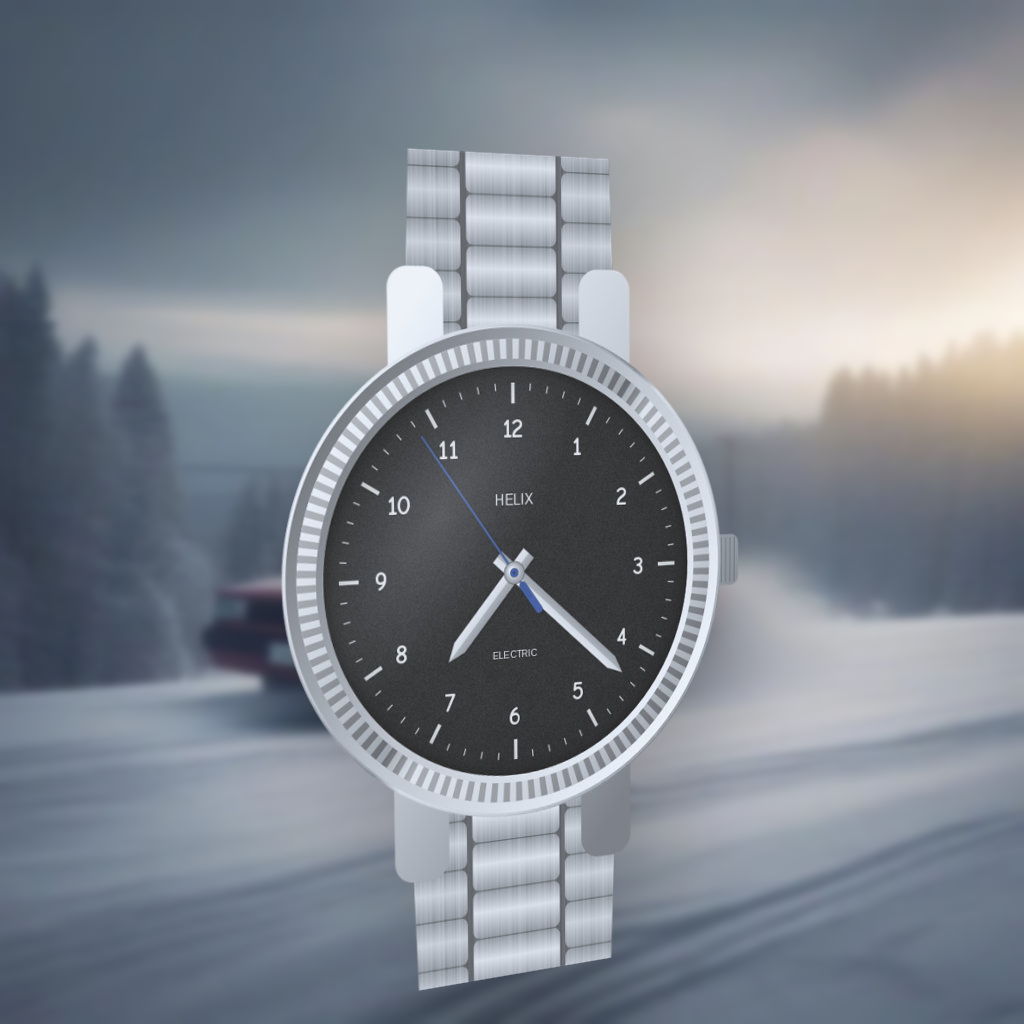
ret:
7,21,54
